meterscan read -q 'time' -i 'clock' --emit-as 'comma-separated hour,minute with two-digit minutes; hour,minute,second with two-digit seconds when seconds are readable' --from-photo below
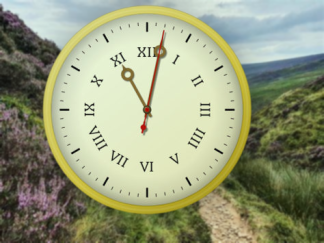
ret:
11,02,02
